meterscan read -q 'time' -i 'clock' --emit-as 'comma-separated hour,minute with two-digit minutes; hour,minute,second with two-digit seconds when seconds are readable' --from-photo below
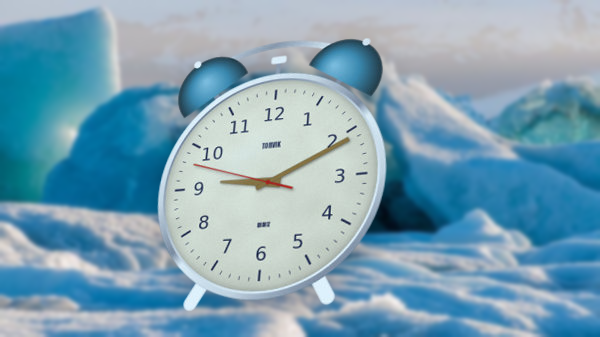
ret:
9,10,48
